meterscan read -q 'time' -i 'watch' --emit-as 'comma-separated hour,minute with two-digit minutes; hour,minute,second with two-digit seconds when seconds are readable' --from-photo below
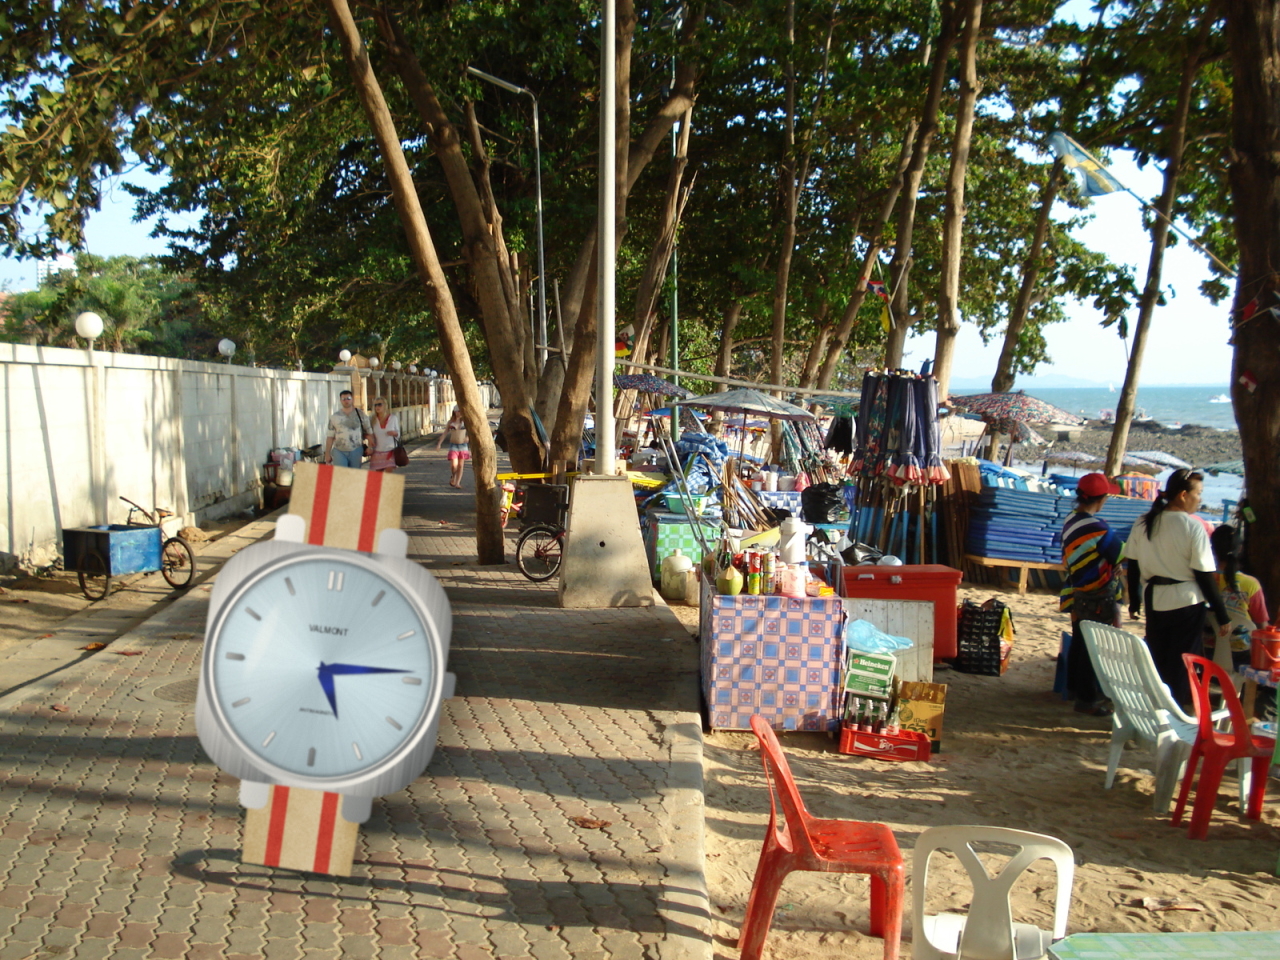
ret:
5,14
